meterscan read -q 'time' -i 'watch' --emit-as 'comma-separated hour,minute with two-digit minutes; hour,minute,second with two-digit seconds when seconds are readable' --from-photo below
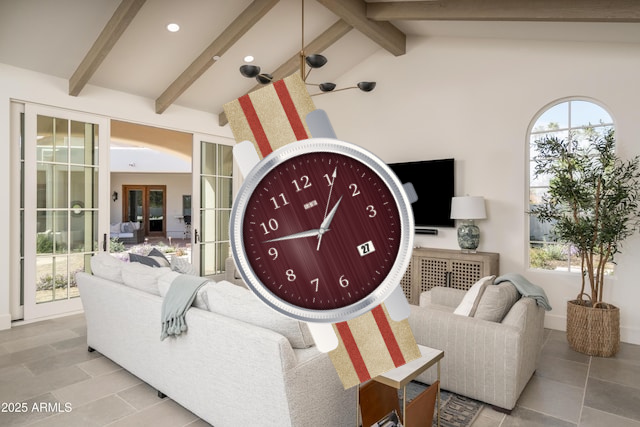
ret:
1,47,06
